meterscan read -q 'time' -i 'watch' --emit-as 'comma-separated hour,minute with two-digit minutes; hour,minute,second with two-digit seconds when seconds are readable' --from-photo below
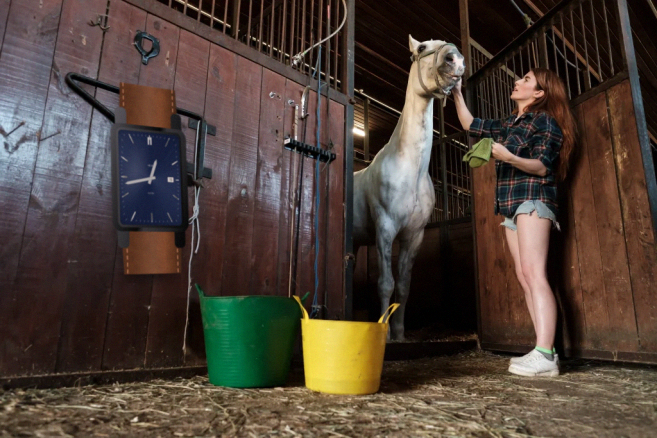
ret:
12,43
